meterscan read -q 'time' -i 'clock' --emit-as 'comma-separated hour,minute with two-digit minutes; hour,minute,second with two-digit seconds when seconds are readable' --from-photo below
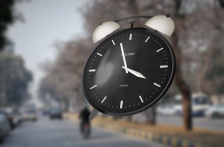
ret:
3,57
